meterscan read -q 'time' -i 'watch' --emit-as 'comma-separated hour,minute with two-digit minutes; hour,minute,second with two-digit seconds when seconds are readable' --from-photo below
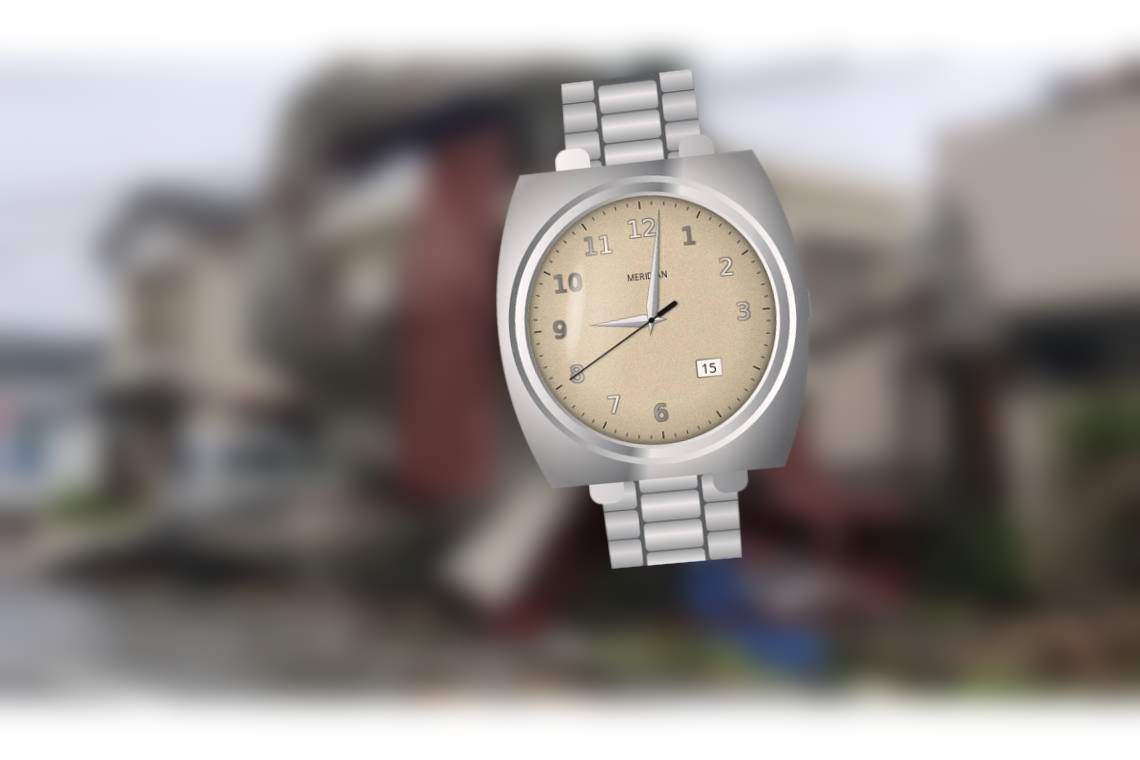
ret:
9,01,40
